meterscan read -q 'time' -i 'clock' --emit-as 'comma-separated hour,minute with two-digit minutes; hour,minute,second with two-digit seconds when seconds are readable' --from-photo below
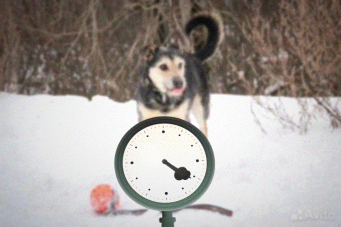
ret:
4,21
